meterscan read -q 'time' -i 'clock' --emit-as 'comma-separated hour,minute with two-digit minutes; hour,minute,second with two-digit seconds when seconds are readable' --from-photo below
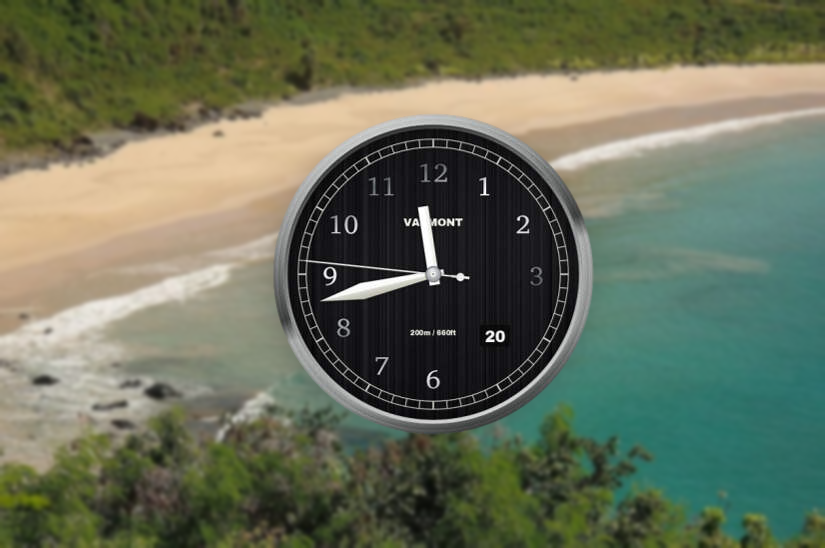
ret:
11,42,46
